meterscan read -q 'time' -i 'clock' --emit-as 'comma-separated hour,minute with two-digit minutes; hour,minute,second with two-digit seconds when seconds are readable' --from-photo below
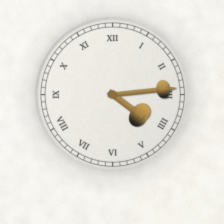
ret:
4,14
